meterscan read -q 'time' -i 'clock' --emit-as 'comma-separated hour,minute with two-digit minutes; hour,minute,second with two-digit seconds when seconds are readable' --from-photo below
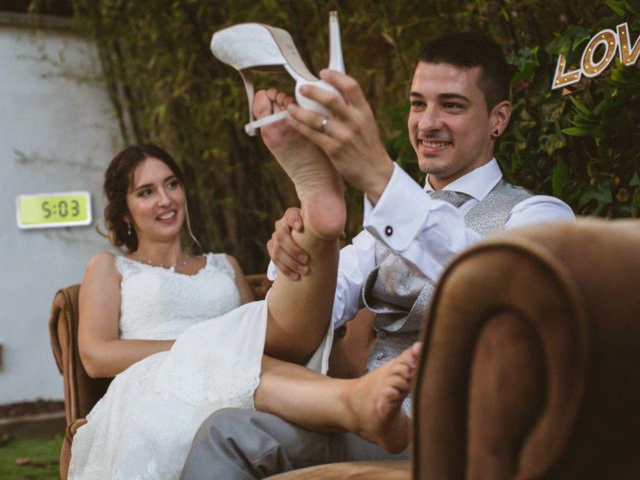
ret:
5,03
